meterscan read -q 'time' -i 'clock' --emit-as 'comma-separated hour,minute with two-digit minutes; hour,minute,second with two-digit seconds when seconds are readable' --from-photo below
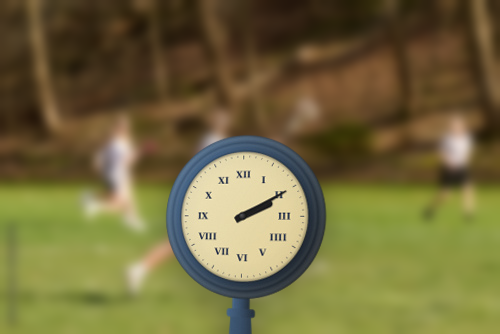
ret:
2,10
